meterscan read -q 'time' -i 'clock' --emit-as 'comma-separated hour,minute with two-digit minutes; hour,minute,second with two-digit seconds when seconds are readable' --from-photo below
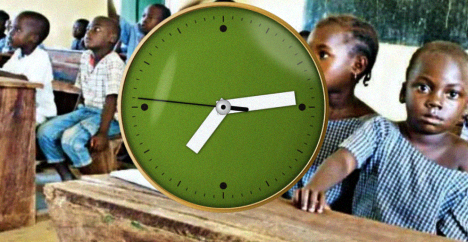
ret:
7,13,46
